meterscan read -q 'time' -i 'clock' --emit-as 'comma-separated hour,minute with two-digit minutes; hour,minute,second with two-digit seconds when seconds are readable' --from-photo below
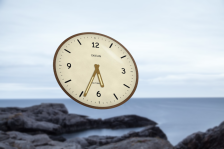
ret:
5,34
